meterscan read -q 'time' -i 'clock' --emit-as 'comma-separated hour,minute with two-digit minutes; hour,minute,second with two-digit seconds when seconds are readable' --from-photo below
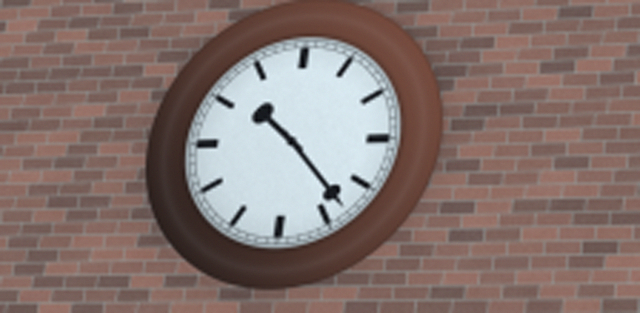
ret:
10,23
